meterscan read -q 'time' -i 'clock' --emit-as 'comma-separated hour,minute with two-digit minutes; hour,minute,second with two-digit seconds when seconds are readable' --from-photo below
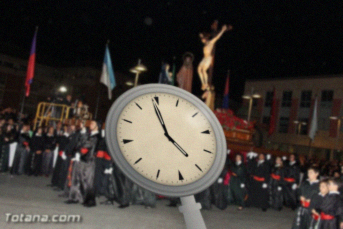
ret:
4,59
